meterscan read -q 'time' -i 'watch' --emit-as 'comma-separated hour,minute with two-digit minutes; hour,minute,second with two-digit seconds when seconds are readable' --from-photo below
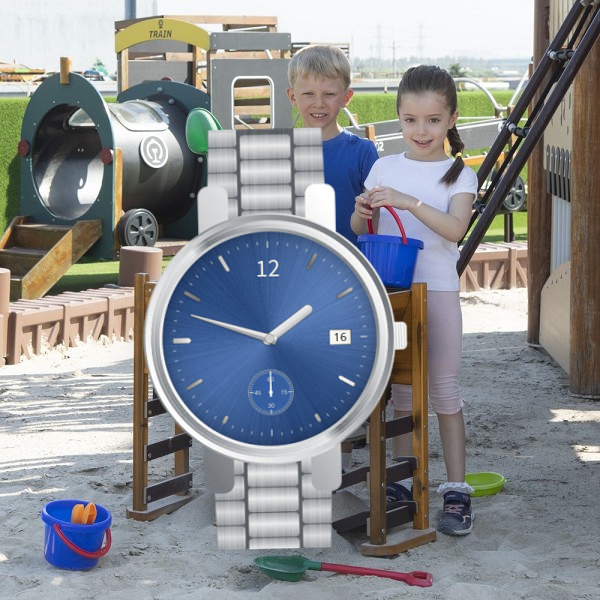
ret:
1,48
